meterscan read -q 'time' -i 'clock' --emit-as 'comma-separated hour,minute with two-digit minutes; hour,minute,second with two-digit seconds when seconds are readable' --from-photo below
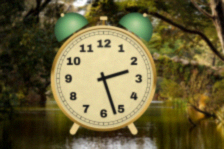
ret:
2,27
